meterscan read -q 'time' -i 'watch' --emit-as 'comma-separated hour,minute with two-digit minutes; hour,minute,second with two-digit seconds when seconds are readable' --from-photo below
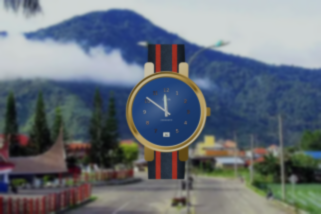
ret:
11,51
